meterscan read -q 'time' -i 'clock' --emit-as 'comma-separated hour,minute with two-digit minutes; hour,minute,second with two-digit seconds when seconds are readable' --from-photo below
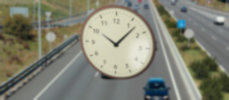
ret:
10,07
